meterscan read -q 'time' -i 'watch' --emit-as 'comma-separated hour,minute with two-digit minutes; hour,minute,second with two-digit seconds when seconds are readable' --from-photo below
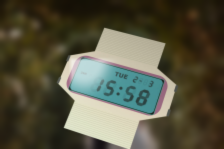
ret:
15,58
